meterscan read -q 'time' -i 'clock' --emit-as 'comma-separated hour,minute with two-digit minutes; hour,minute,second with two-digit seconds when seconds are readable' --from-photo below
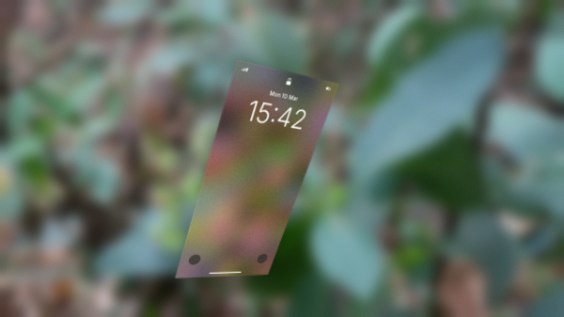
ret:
15,42
